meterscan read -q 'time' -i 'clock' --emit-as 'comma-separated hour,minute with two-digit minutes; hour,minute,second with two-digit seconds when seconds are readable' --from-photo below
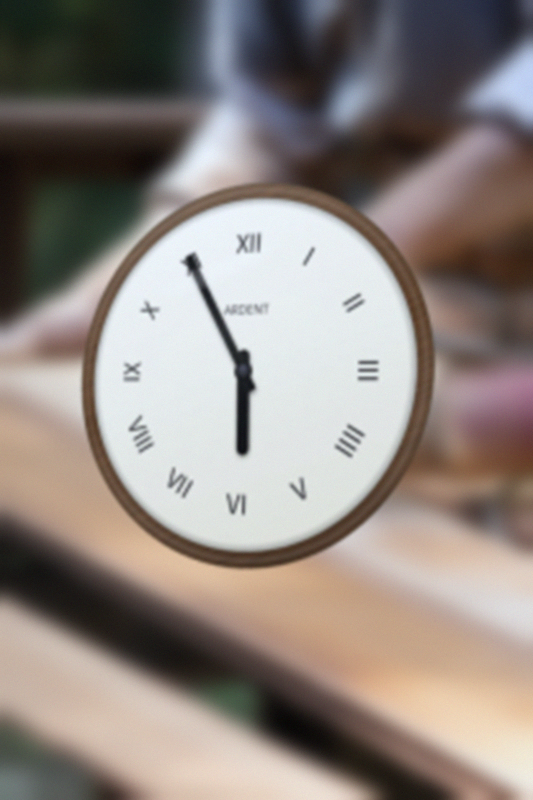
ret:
5,55
